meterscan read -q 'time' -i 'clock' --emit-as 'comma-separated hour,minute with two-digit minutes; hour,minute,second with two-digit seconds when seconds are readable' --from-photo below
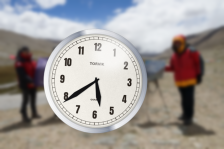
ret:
5,39
